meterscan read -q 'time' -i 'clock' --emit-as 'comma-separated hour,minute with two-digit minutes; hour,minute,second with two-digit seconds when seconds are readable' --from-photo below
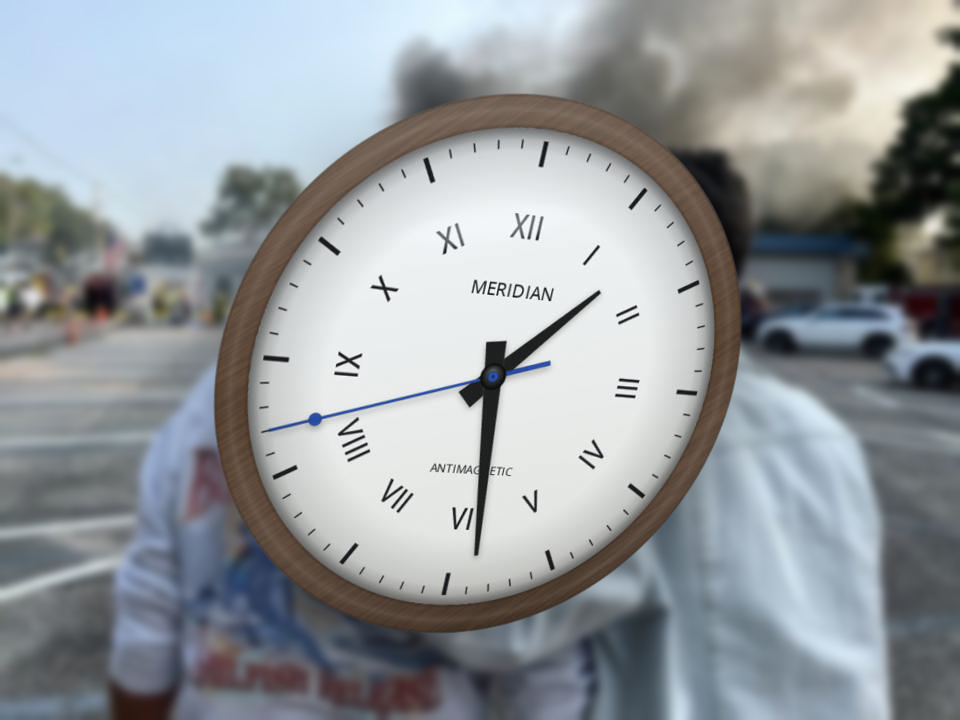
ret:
1,28,42
